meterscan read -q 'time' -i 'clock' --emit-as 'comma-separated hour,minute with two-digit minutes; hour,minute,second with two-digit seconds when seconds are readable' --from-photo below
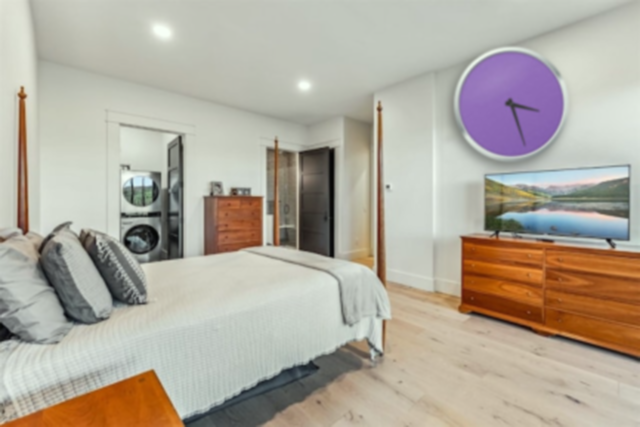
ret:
3,27
